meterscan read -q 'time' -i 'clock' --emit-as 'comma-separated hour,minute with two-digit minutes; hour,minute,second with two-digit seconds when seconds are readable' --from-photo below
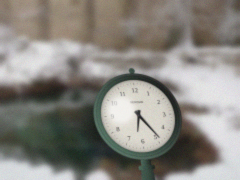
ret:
6,24
